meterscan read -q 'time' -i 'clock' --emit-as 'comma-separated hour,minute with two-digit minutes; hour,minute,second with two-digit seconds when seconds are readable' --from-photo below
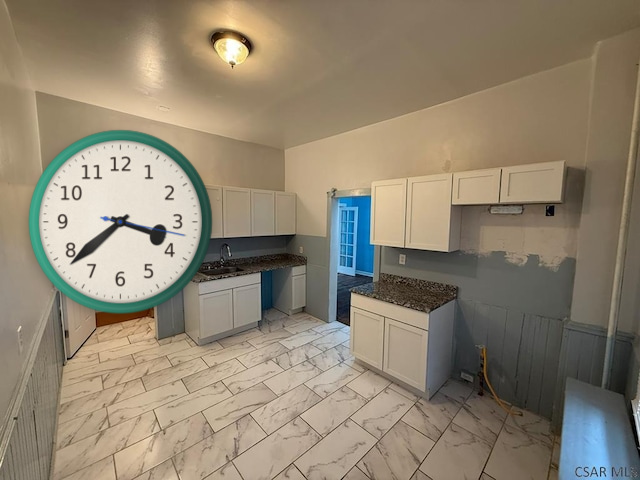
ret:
3,38,17
